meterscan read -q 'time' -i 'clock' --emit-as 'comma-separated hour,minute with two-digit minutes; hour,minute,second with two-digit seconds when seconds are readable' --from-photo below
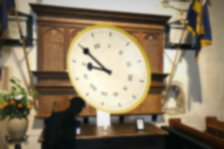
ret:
9,55
